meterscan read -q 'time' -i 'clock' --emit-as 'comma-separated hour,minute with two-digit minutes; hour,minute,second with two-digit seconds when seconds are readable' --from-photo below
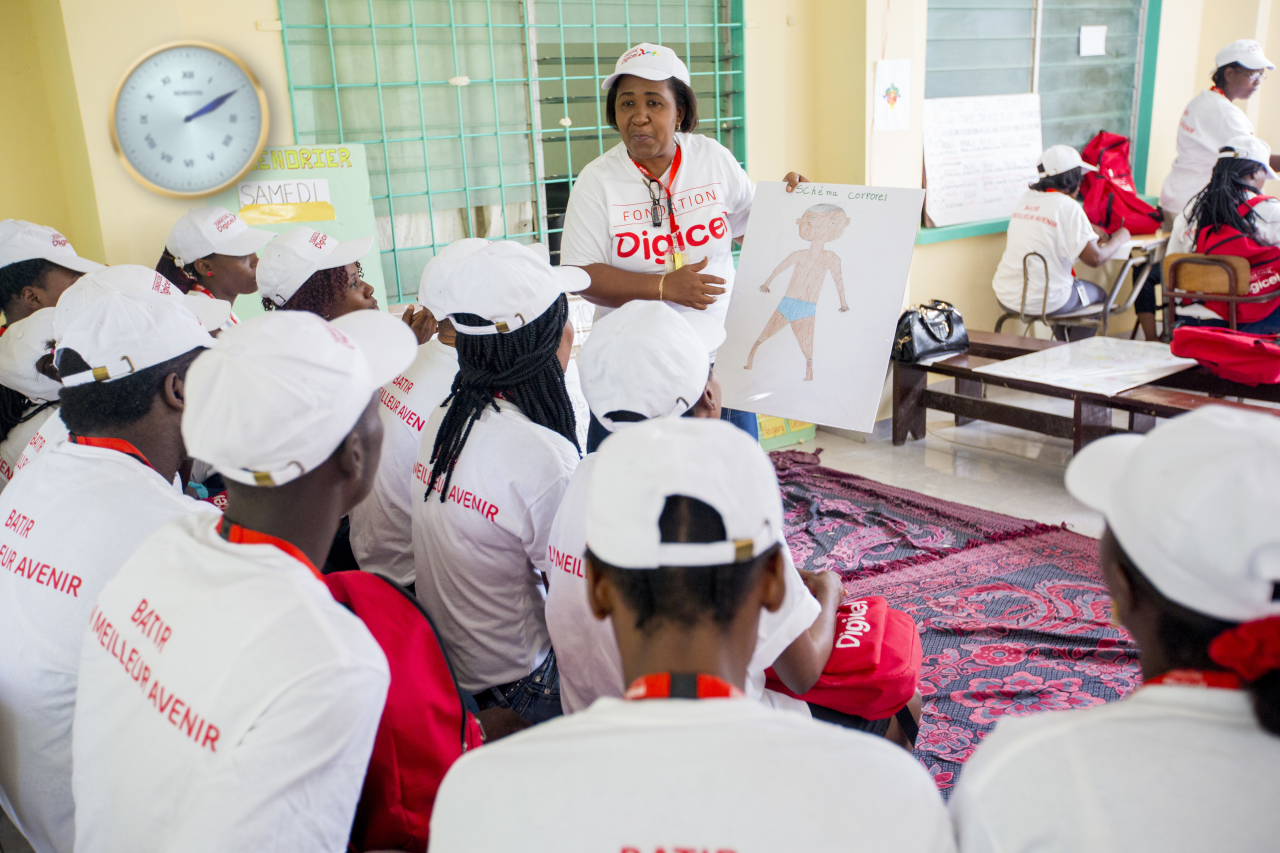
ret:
2,10
